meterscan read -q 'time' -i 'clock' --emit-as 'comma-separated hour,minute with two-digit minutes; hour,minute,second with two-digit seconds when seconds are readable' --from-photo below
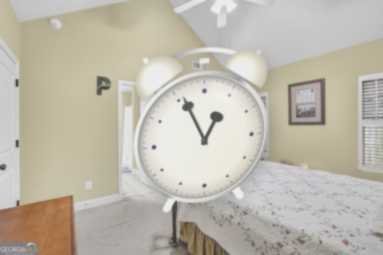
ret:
12,56
